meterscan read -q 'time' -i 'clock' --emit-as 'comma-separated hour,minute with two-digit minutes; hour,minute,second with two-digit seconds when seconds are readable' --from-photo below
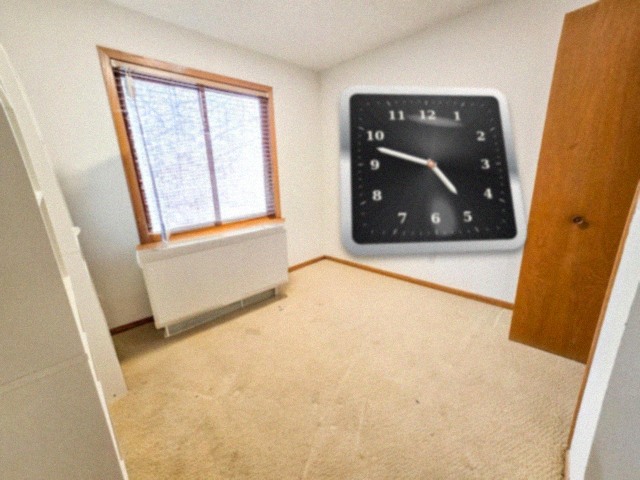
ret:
4,48
